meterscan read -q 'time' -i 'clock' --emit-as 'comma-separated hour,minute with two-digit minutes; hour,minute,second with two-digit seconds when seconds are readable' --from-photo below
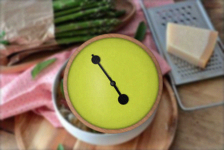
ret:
4,54
